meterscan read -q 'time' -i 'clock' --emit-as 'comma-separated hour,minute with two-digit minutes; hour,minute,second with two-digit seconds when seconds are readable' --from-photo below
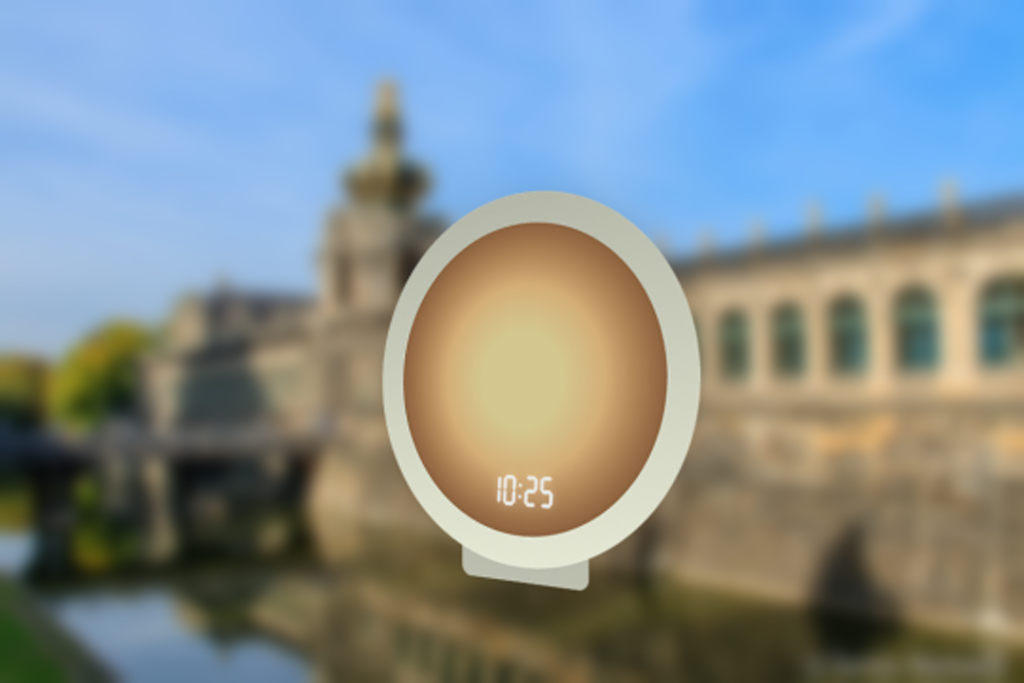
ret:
10,25
